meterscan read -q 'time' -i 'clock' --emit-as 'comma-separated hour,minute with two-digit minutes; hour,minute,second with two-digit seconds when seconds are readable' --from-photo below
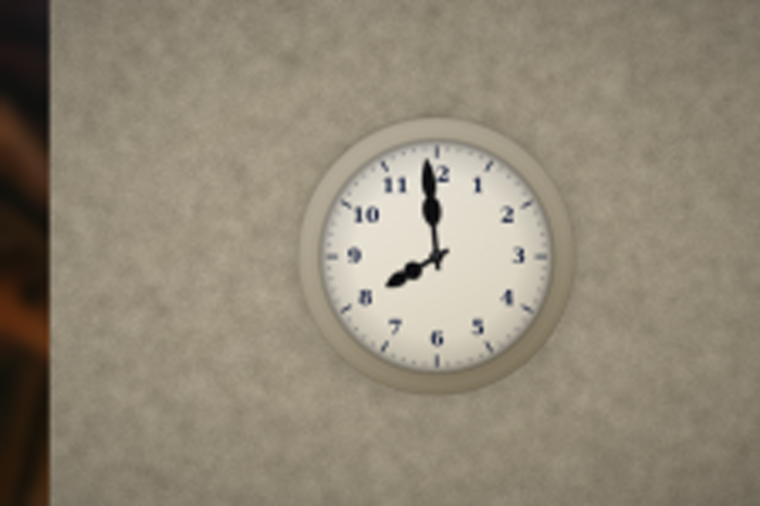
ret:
7,59
